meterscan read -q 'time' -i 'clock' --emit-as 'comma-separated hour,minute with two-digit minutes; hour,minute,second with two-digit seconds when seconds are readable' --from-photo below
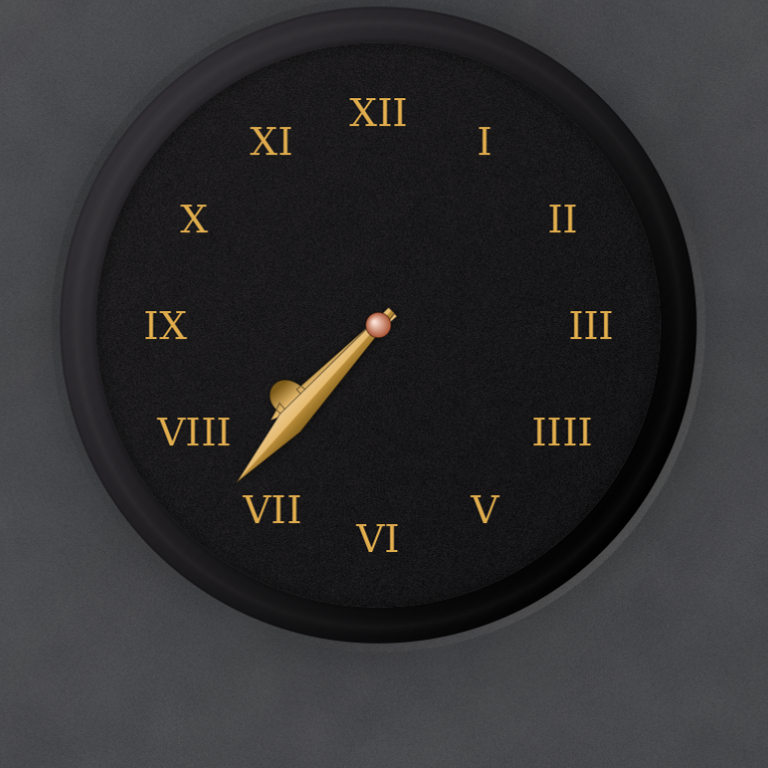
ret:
7,37
